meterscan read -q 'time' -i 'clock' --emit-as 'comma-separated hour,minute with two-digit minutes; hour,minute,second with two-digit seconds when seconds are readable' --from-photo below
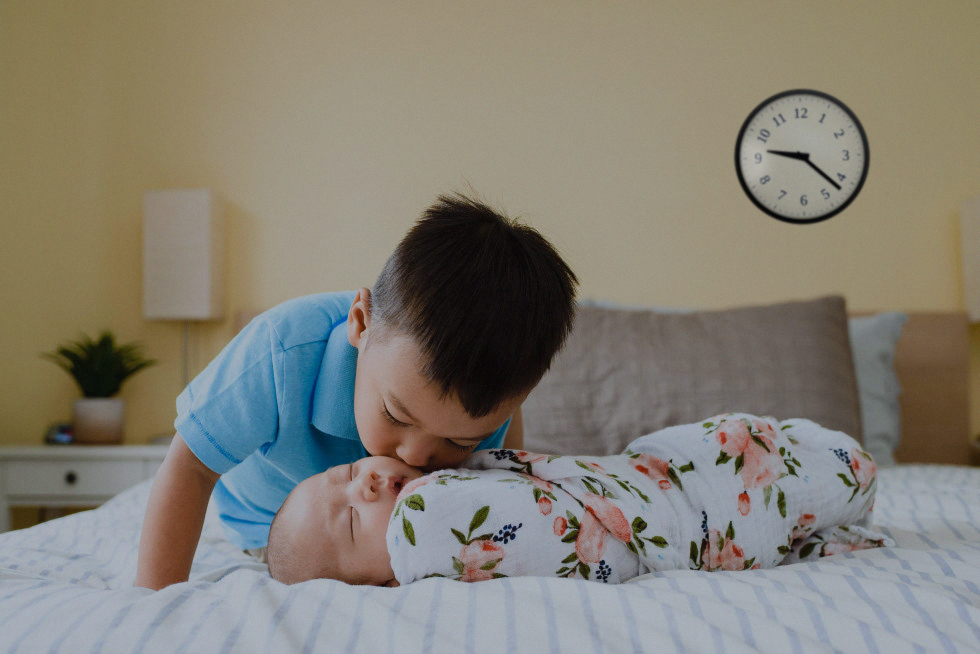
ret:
9,22
